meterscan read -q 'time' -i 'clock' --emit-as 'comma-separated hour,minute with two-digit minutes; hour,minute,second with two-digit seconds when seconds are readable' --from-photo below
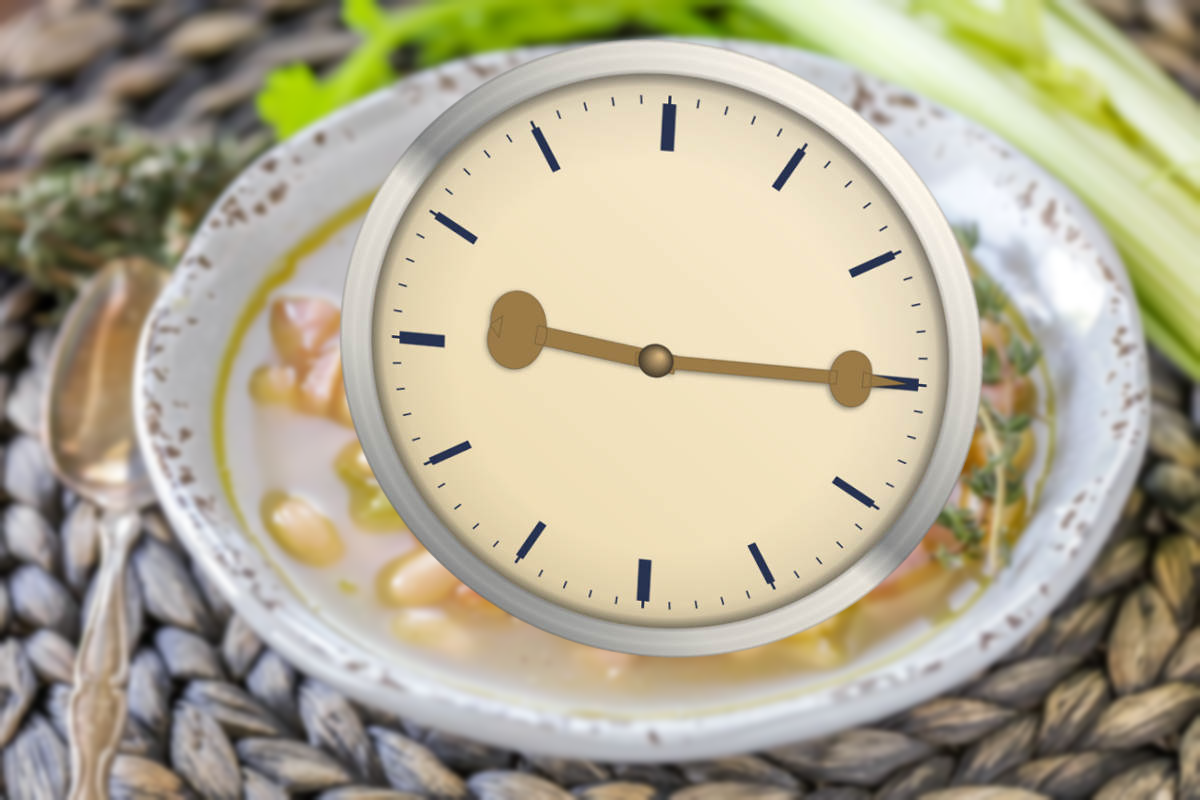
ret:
9,15
